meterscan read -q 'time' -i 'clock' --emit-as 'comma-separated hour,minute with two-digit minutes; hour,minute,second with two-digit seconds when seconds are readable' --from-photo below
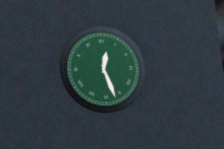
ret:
12,27
